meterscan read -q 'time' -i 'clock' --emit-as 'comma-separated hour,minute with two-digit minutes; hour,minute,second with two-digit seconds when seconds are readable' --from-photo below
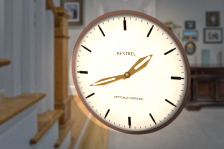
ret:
1,42
